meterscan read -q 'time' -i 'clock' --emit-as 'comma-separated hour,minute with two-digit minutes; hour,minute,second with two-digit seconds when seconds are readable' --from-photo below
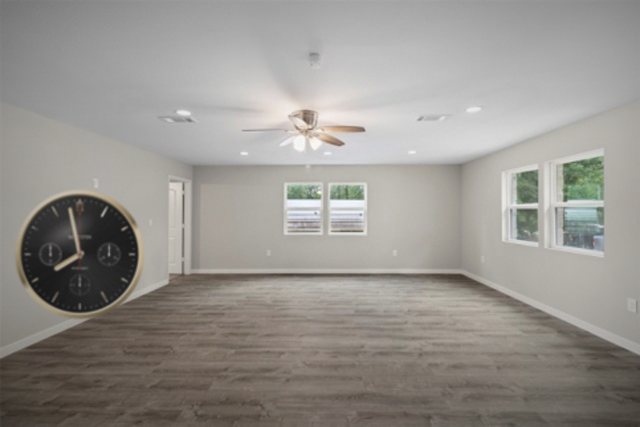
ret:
7,58
